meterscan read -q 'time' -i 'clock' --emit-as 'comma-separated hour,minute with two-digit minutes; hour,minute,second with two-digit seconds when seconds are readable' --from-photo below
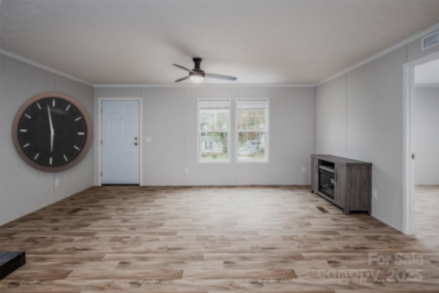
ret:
5,58
